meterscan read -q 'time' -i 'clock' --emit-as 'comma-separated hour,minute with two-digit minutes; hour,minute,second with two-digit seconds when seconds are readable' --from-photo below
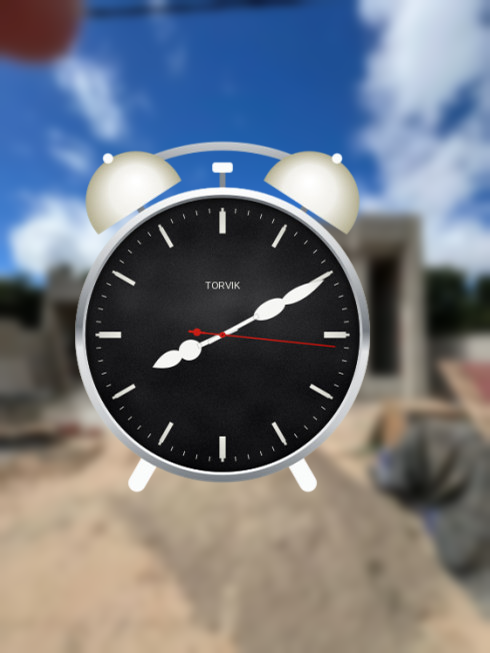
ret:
8,10,16
